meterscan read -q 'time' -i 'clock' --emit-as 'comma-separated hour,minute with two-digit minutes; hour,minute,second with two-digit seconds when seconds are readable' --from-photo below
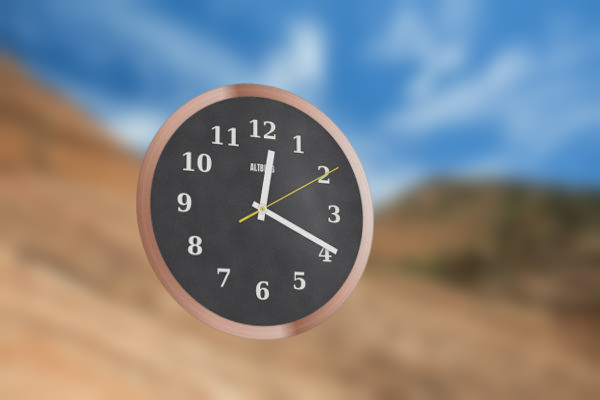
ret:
12,19,10
